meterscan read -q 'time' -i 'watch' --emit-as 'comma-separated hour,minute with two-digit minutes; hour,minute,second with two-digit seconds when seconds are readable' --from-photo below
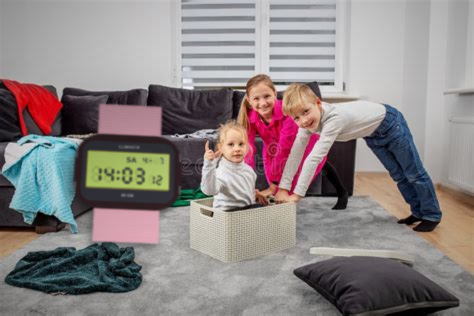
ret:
14,03
